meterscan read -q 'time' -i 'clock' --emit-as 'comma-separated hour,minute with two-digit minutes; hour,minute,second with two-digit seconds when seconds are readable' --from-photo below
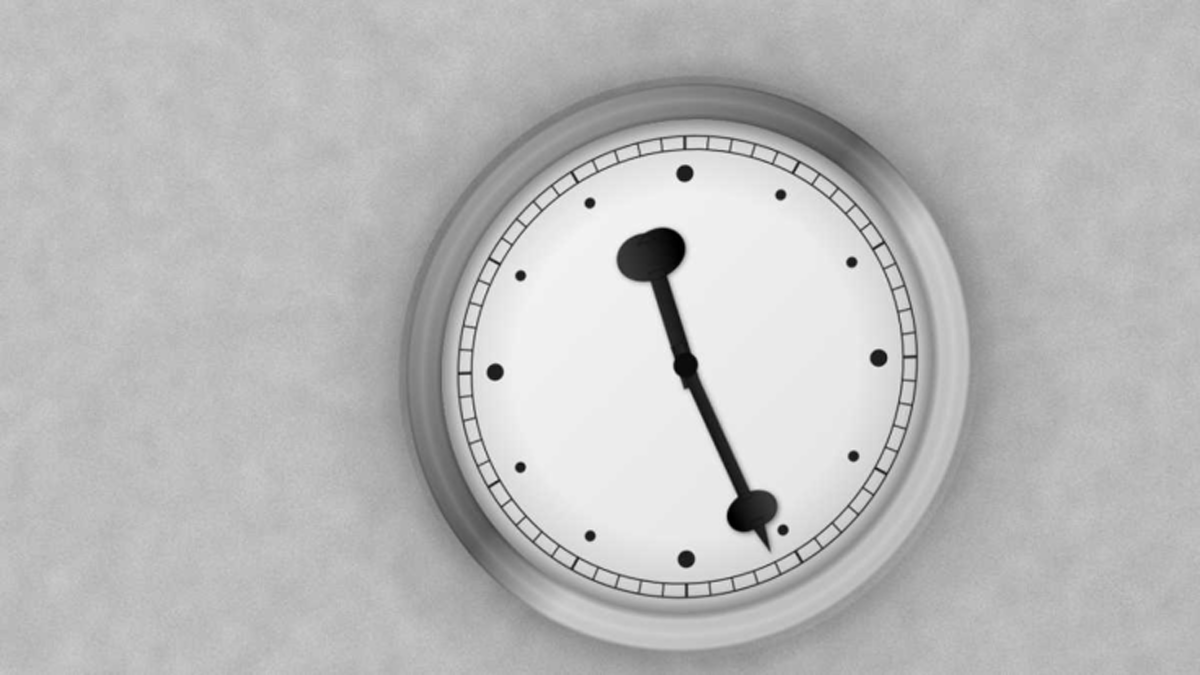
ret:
11,26
